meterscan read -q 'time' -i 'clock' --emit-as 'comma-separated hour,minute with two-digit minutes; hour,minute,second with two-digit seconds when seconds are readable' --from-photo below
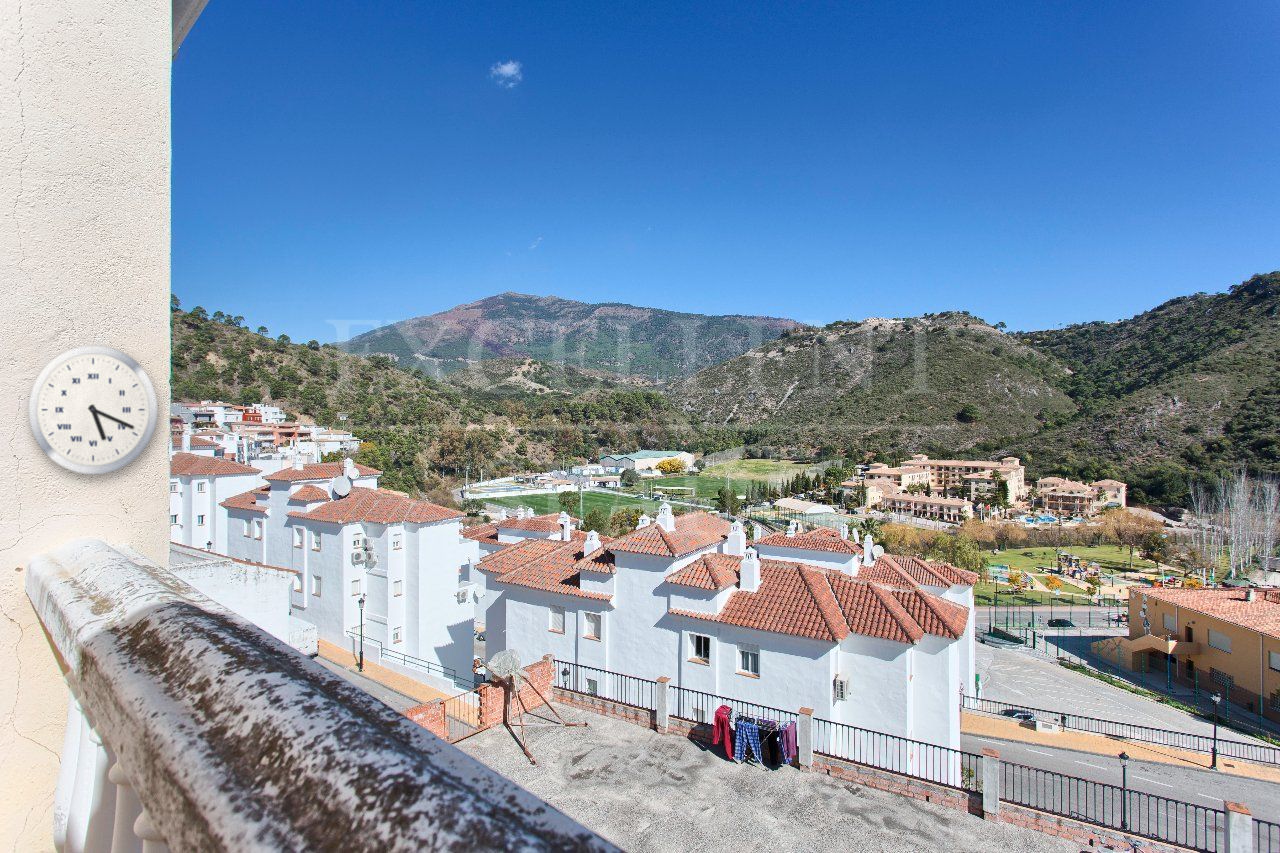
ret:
5,19
